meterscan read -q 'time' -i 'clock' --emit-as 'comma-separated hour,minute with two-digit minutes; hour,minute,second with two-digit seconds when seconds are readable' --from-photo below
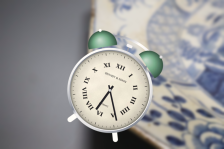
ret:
6,24
